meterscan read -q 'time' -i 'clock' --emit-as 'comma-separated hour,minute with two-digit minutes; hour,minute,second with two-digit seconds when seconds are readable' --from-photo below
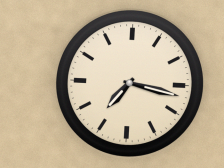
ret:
7,17
